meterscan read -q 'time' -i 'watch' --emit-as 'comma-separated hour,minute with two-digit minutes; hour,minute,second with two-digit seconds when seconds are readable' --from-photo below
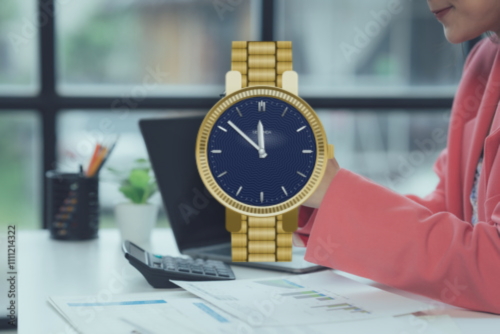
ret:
11,52
